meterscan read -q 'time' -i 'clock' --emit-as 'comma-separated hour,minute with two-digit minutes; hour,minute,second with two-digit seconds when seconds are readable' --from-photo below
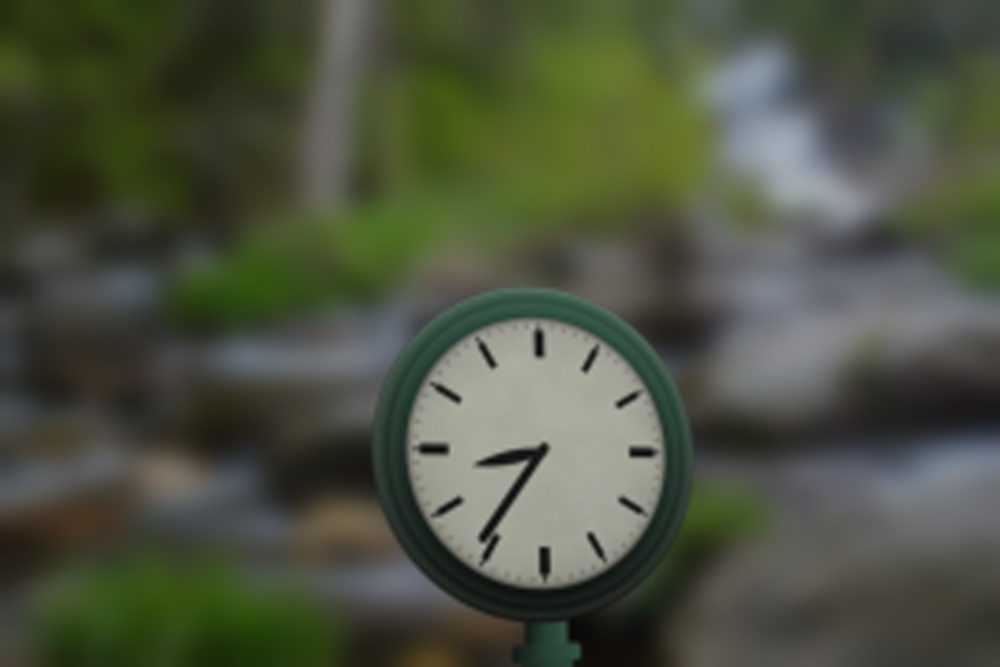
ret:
8,36
